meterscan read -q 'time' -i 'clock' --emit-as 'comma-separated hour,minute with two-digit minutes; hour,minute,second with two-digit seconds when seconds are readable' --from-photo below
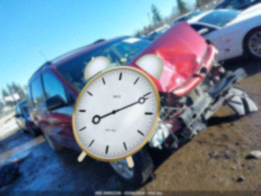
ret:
8,11
